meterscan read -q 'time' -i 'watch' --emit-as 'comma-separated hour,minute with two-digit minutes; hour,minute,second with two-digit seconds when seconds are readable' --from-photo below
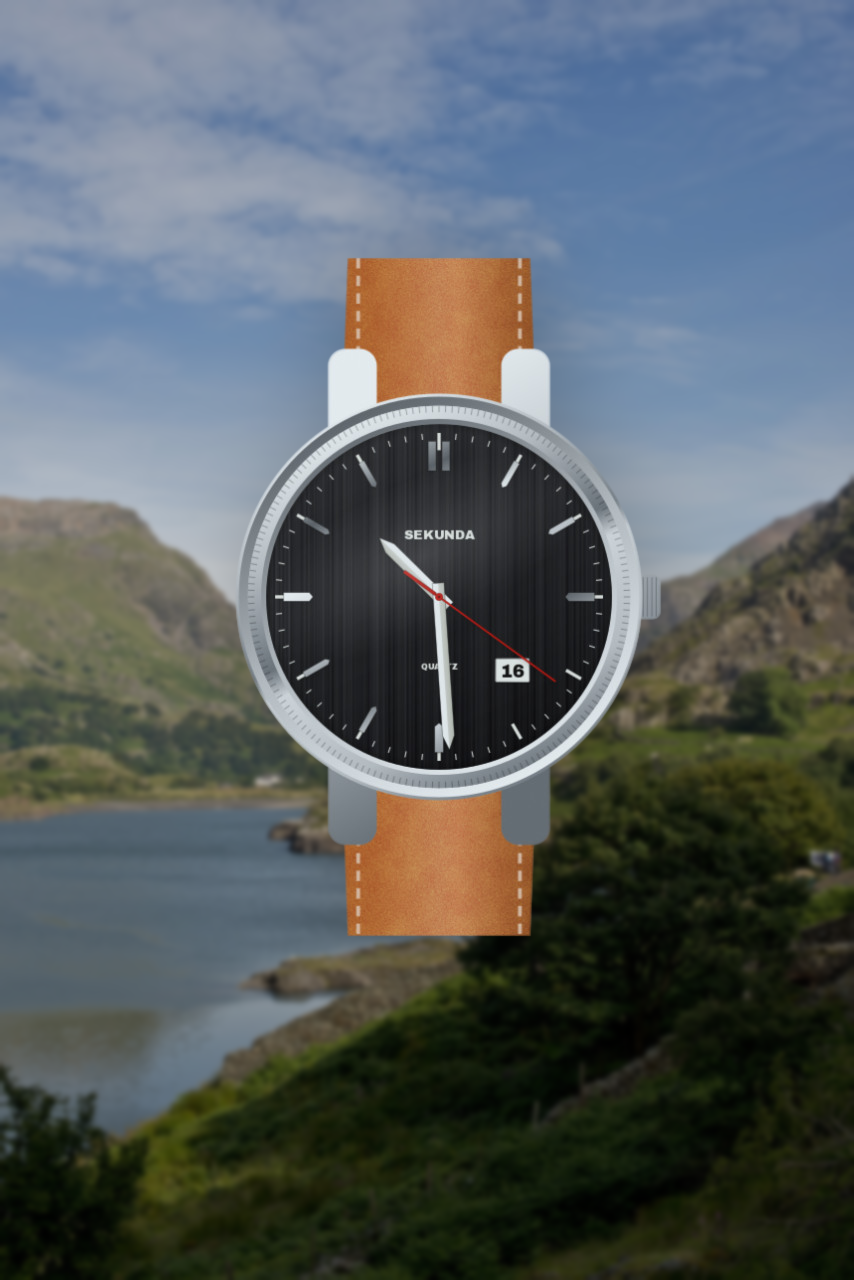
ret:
10,29,21
